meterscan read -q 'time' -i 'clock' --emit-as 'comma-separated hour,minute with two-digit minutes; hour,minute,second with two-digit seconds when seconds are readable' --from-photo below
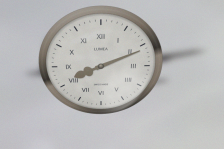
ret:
8,11
